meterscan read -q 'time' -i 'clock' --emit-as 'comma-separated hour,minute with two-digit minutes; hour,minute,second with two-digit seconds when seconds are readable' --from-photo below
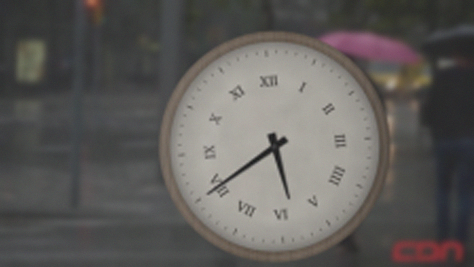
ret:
5,40
